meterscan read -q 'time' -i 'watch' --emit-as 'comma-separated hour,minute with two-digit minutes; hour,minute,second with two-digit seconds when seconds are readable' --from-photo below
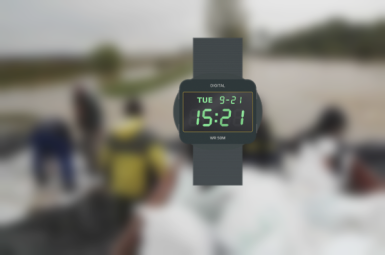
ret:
15,21
